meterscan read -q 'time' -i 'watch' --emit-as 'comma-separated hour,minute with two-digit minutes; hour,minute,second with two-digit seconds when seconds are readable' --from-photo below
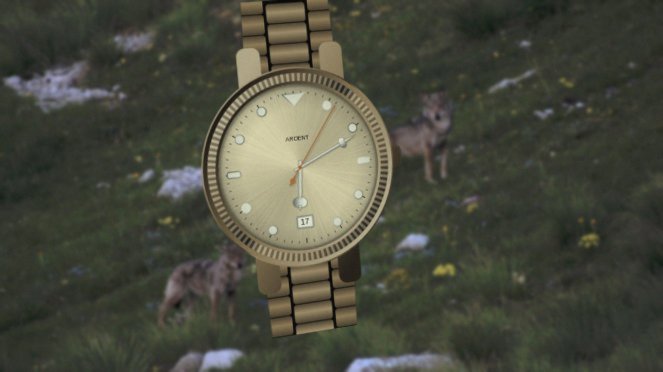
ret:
6,11,06
